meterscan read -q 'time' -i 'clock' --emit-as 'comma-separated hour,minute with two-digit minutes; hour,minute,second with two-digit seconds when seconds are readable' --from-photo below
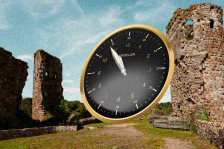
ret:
10,54
